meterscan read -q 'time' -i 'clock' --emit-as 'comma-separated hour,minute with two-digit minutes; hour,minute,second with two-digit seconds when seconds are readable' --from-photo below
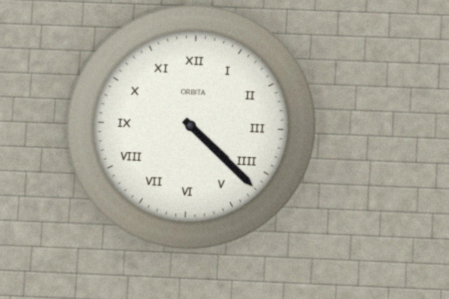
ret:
4,22
